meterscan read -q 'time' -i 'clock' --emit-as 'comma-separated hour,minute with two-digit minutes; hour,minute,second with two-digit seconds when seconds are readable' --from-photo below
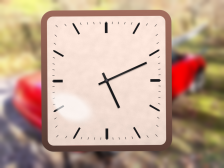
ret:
5,11
